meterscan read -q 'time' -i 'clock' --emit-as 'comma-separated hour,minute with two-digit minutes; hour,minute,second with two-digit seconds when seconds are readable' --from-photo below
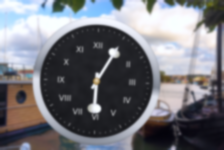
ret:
6,05
